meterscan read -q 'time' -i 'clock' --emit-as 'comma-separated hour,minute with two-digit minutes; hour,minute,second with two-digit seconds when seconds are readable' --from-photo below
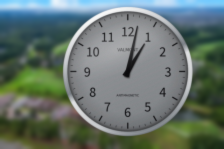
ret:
1,02
